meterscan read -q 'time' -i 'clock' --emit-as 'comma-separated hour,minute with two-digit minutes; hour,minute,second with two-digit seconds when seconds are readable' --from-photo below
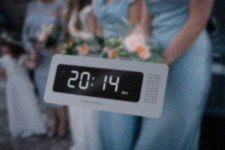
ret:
20,14
